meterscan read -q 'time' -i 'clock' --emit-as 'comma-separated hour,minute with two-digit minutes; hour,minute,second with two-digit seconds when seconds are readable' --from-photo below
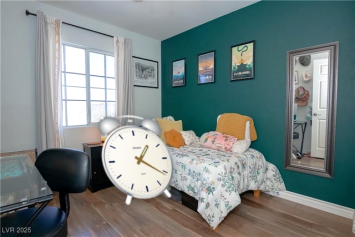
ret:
1,21
